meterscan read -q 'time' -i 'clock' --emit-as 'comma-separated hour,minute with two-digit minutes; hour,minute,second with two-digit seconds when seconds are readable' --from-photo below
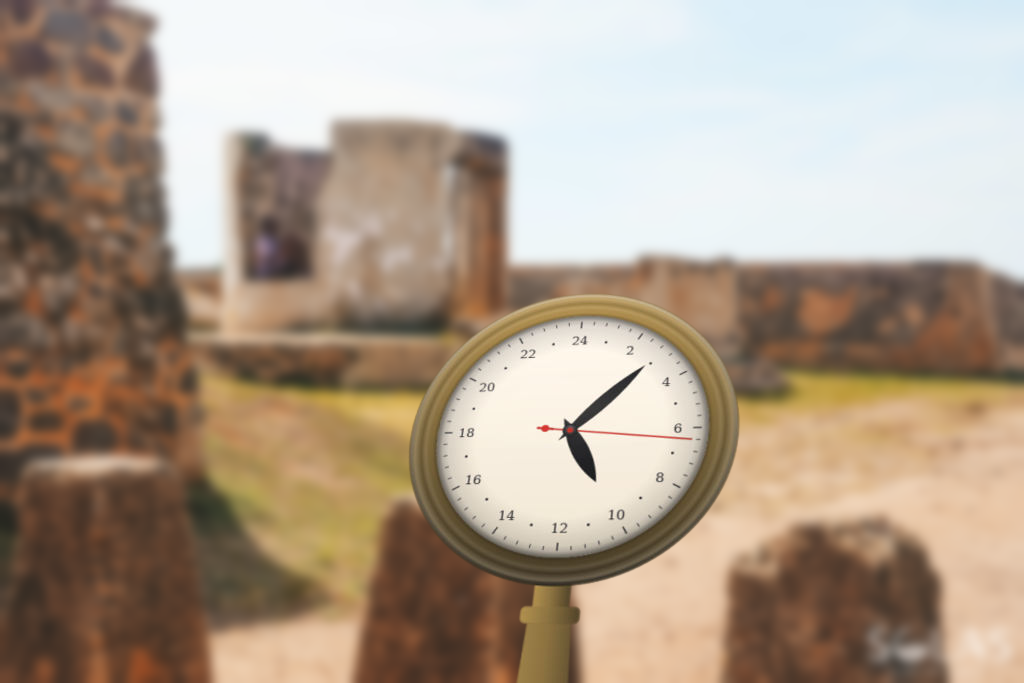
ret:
10,07,16
